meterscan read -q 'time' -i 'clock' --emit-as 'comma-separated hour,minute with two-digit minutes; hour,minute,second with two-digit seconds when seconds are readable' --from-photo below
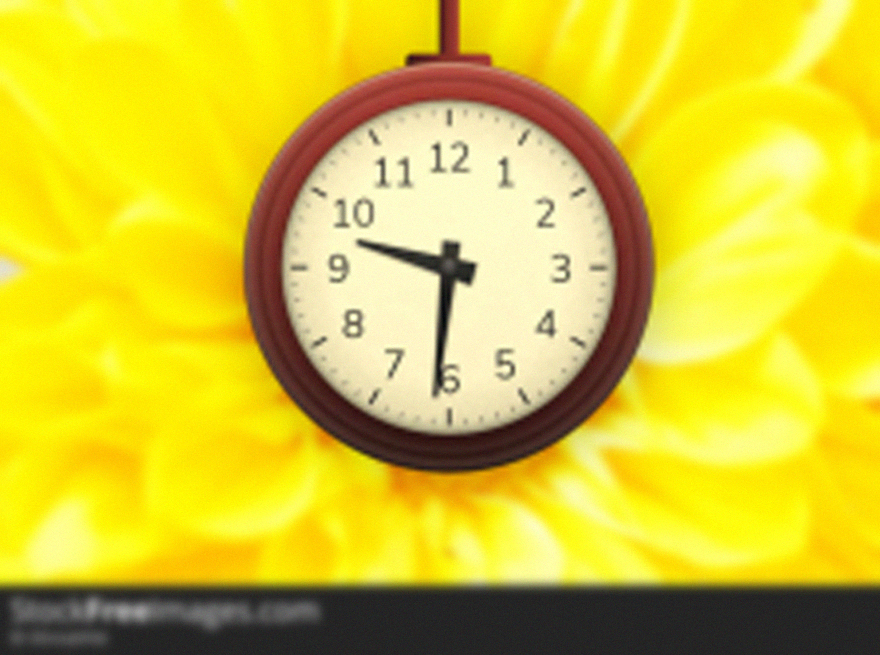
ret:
9,31
